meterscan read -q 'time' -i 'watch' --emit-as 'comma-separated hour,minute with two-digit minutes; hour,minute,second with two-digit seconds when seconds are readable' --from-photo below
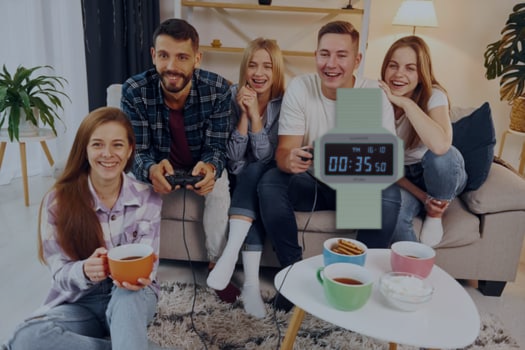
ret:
0,35
